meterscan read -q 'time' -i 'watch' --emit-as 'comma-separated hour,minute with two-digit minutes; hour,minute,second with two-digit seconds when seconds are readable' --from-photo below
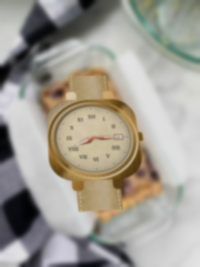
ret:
8,15
